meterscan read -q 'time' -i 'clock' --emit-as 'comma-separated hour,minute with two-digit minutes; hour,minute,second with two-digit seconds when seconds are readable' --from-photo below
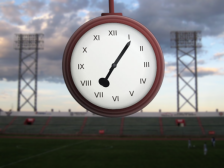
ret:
7,06
